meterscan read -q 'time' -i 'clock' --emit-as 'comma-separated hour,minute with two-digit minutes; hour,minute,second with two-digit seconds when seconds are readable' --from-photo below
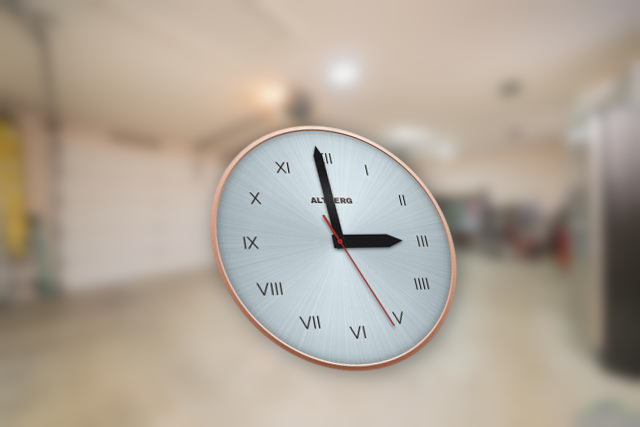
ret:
2,59,26
